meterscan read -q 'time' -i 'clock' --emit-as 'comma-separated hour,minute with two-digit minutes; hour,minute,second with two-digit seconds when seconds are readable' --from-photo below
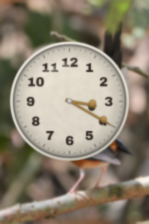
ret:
3,20
